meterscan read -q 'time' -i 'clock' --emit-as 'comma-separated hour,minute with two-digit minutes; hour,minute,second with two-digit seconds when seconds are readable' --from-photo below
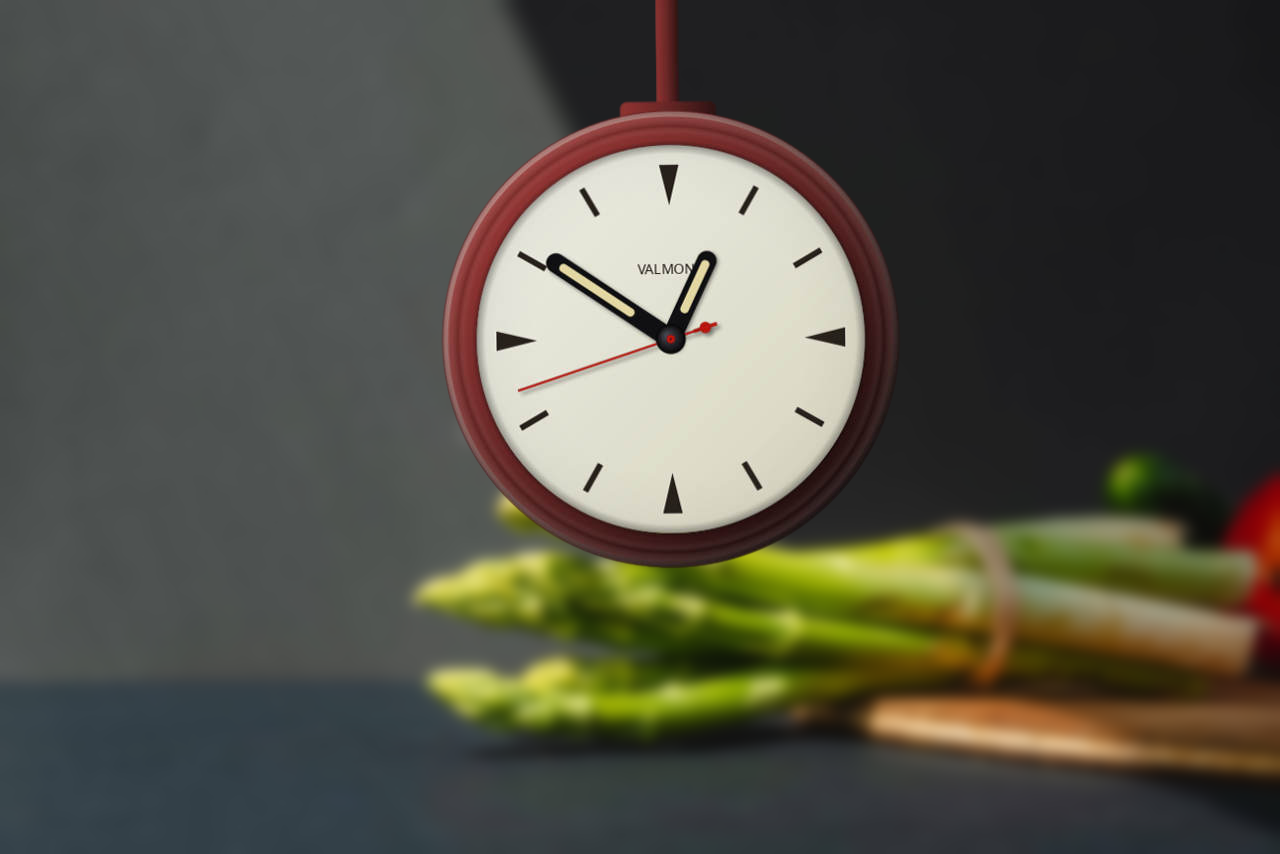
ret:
12,50,42
